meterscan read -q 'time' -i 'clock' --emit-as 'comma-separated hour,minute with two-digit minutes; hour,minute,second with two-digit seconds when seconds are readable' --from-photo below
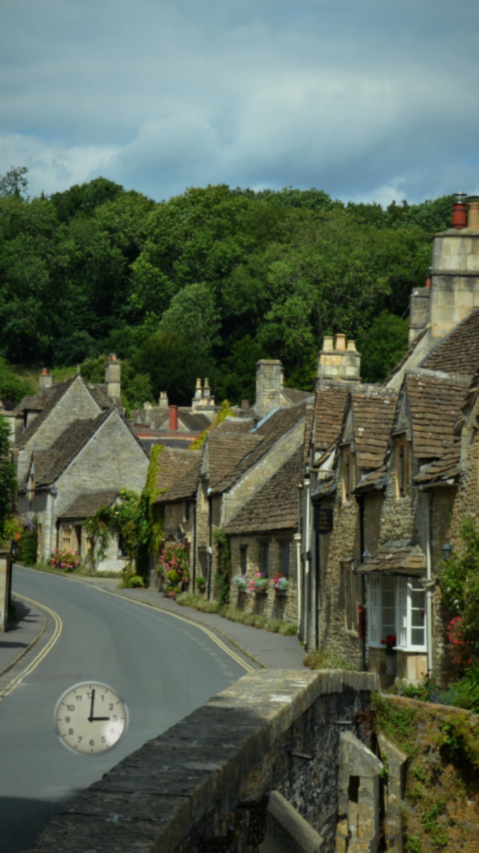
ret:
3,01
